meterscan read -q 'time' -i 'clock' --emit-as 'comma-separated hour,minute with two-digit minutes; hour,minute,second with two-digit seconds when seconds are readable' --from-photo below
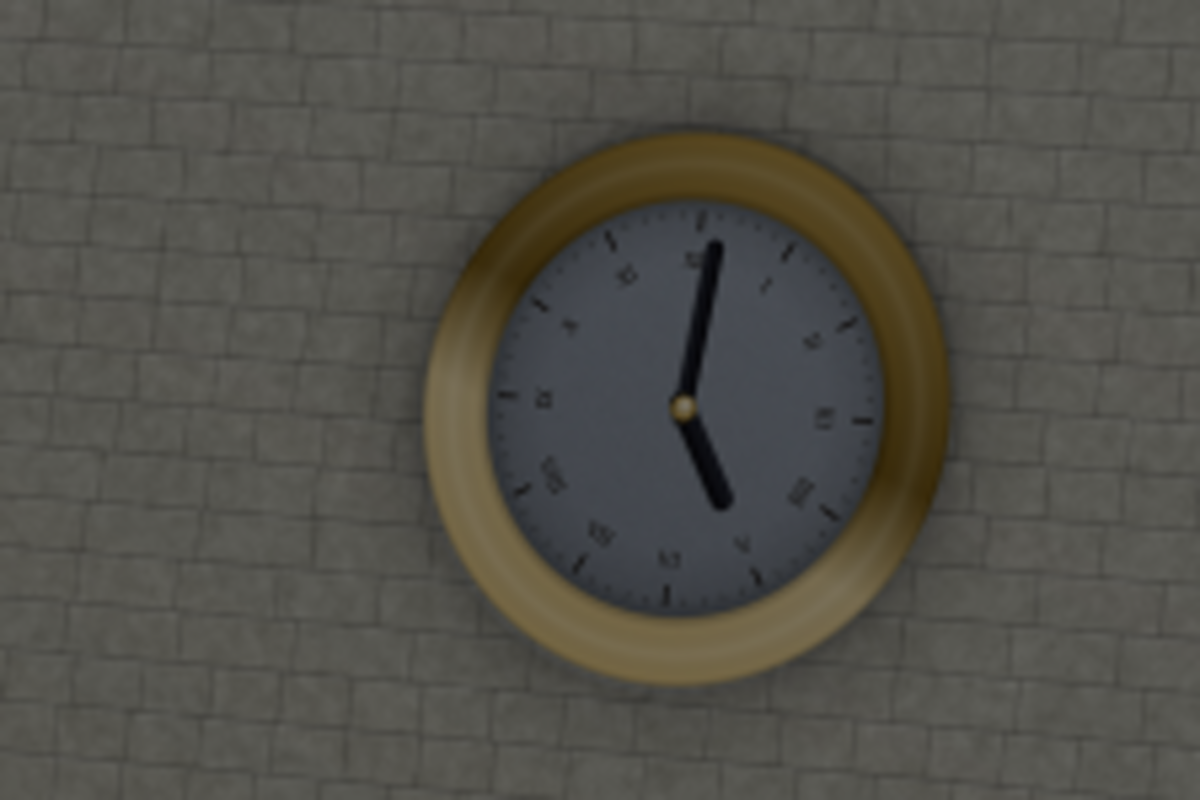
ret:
5,01
